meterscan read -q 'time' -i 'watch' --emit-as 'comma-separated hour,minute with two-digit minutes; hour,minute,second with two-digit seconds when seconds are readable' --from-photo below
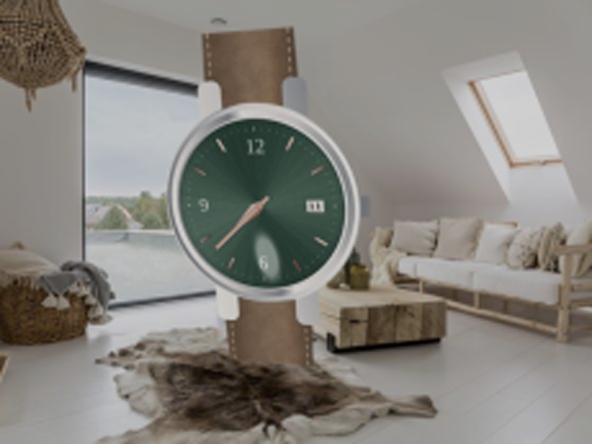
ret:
7,38
